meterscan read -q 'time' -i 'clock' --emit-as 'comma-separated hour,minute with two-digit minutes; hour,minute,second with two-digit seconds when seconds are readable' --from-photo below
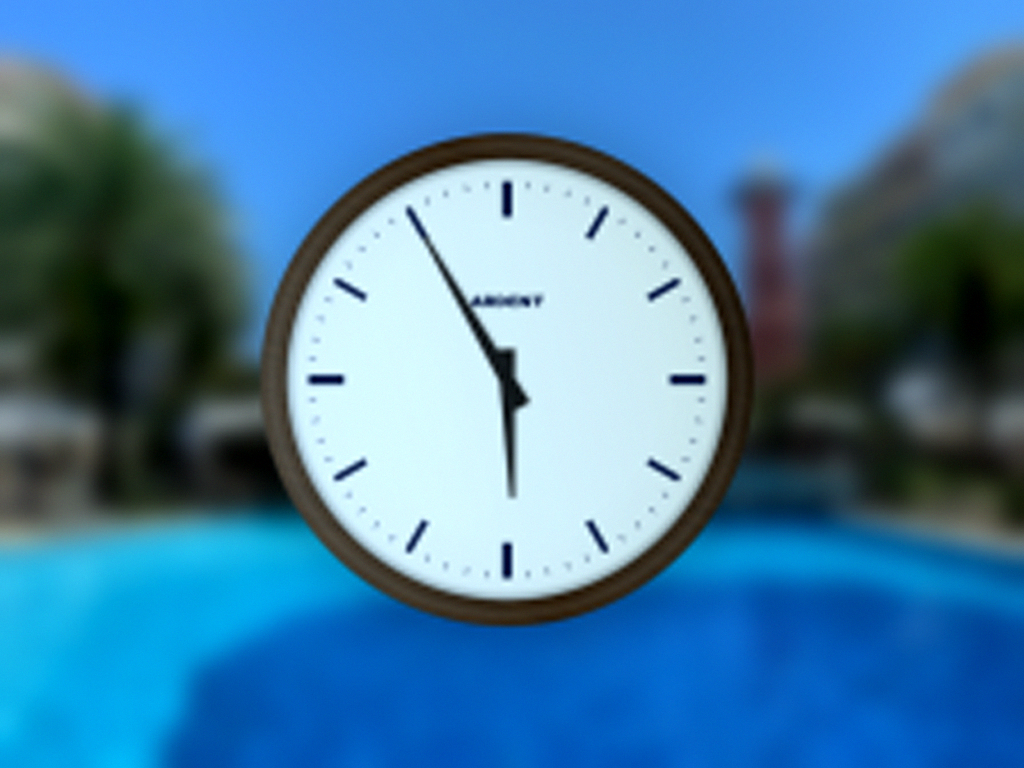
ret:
5,55
